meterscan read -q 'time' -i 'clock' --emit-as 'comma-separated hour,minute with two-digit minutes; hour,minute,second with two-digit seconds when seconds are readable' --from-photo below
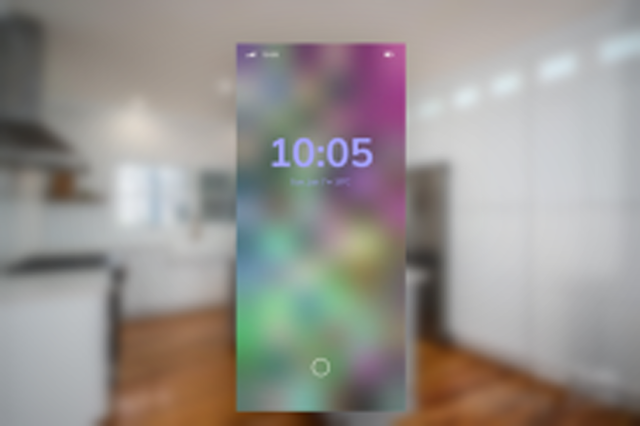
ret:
10,05
